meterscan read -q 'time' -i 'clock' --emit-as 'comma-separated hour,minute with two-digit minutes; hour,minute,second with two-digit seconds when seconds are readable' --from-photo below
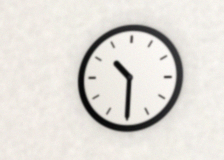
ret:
10,30
